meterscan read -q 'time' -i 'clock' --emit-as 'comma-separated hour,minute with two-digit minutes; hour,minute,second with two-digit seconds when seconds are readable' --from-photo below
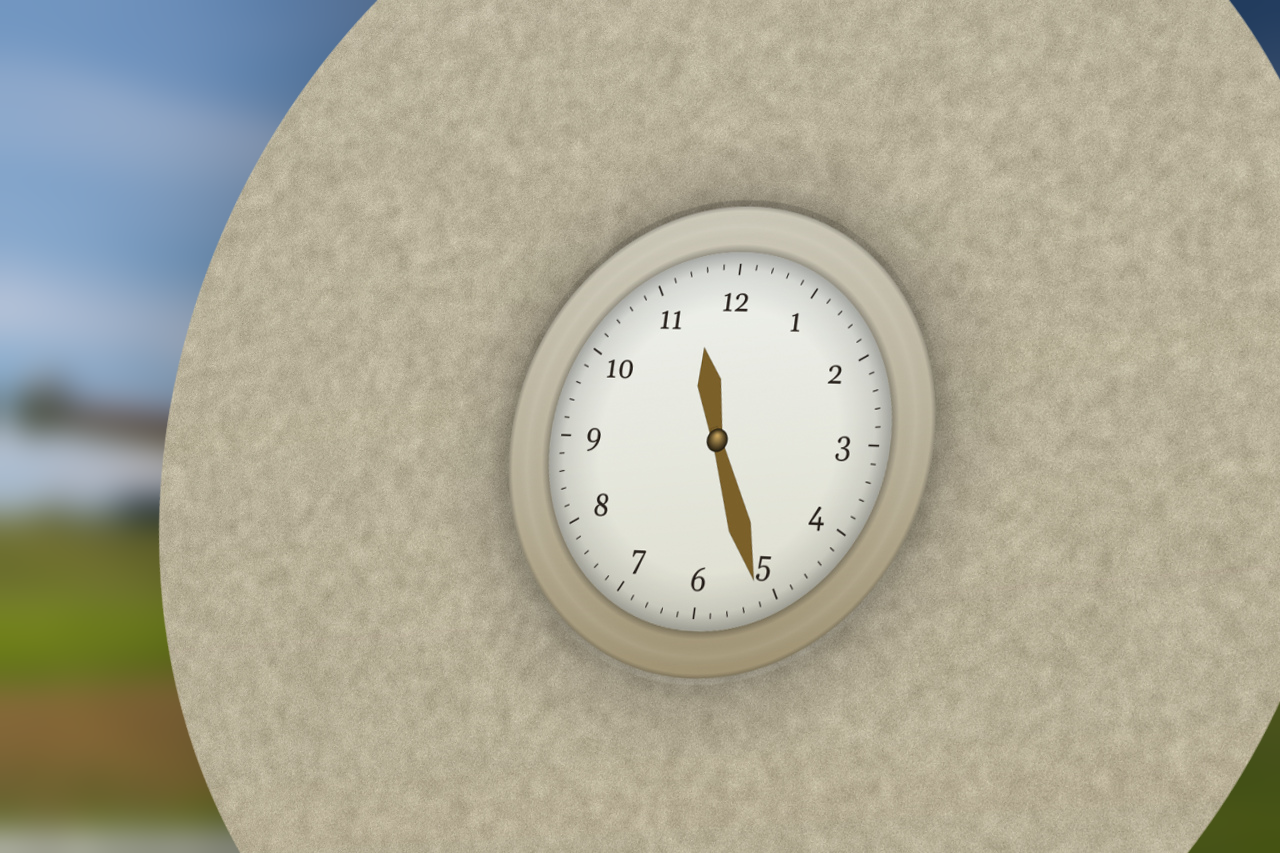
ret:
11,26
